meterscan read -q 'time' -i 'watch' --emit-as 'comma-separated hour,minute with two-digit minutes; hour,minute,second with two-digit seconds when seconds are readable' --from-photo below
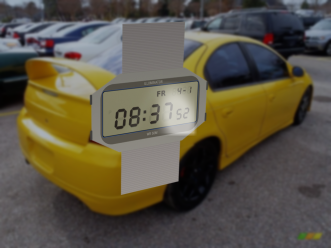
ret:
8,37,52
